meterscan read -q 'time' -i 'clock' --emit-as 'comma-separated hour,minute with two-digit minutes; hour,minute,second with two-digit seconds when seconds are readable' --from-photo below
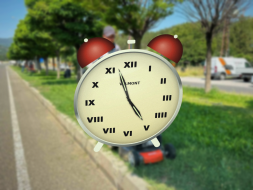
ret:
4,57
